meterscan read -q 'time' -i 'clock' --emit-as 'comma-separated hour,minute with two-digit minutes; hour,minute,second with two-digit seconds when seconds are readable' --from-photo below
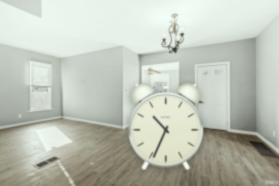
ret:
10,34
